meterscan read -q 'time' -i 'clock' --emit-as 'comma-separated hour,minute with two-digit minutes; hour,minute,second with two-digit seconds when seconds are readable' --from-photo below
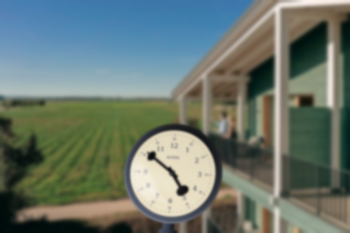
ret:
4,51
